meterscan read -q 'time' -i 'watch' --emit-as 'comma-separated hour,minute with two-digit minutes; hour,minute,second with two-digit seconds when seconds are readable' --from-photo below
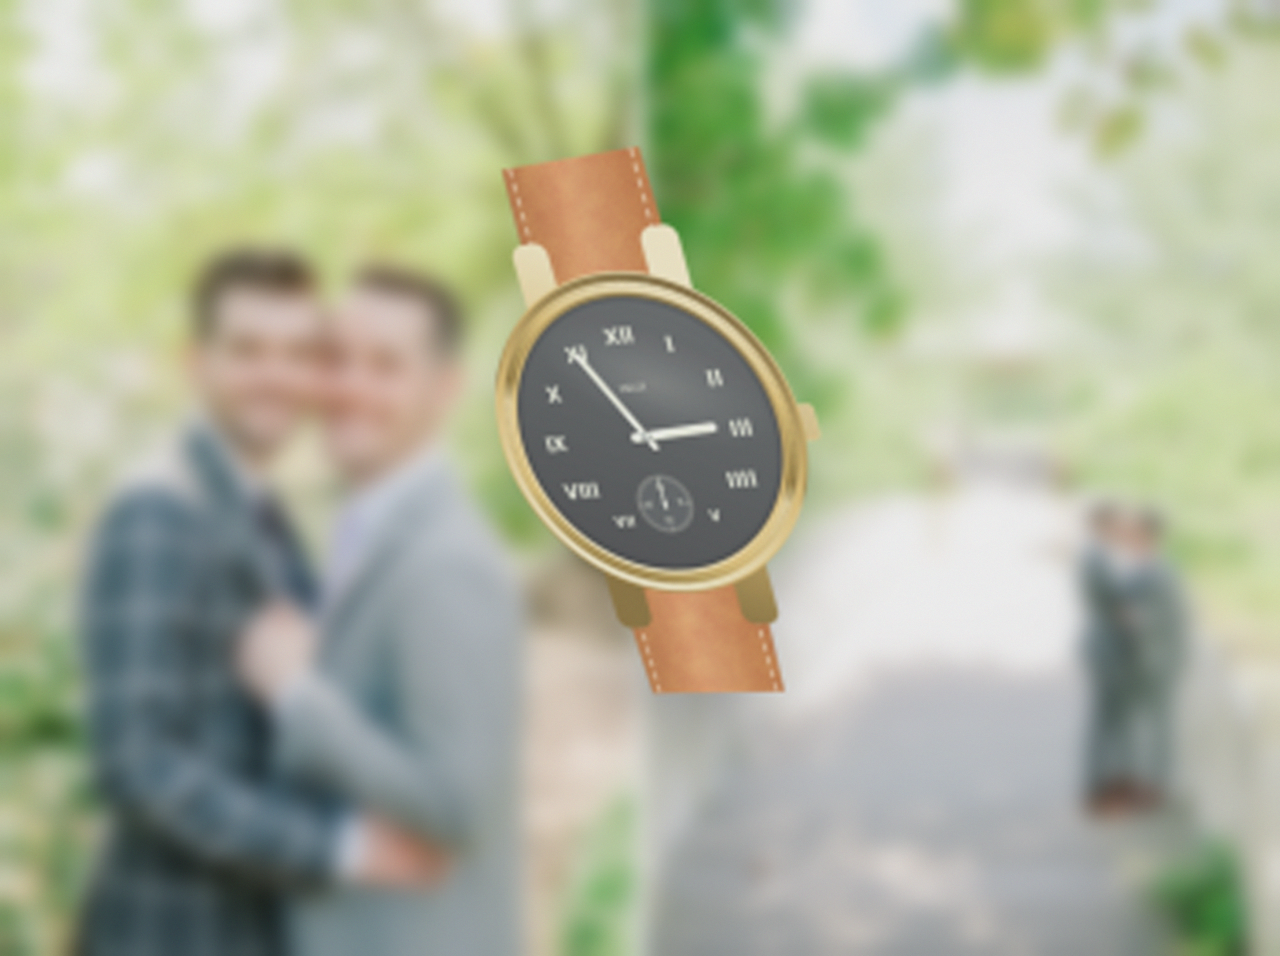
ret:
2,55
